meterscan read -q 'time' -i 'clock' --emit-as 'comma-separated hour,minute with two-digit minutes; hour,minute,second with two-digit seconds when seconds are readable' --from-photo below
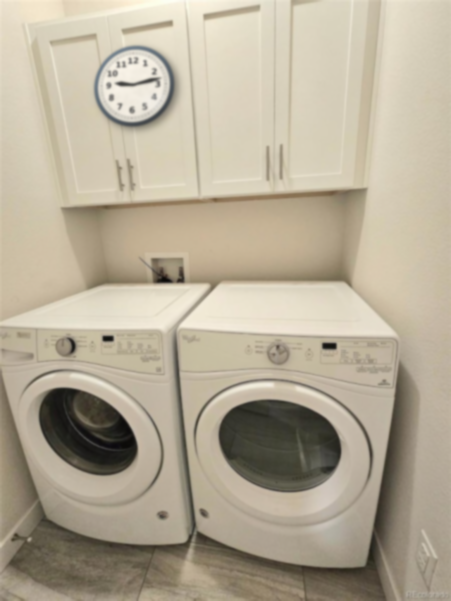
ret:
9,13
